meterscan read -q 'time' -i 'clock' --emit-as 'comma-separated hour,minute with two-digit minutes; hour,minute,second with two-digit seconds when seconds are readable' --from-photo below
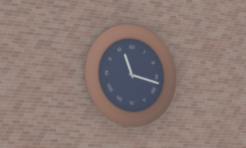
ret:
11,17
